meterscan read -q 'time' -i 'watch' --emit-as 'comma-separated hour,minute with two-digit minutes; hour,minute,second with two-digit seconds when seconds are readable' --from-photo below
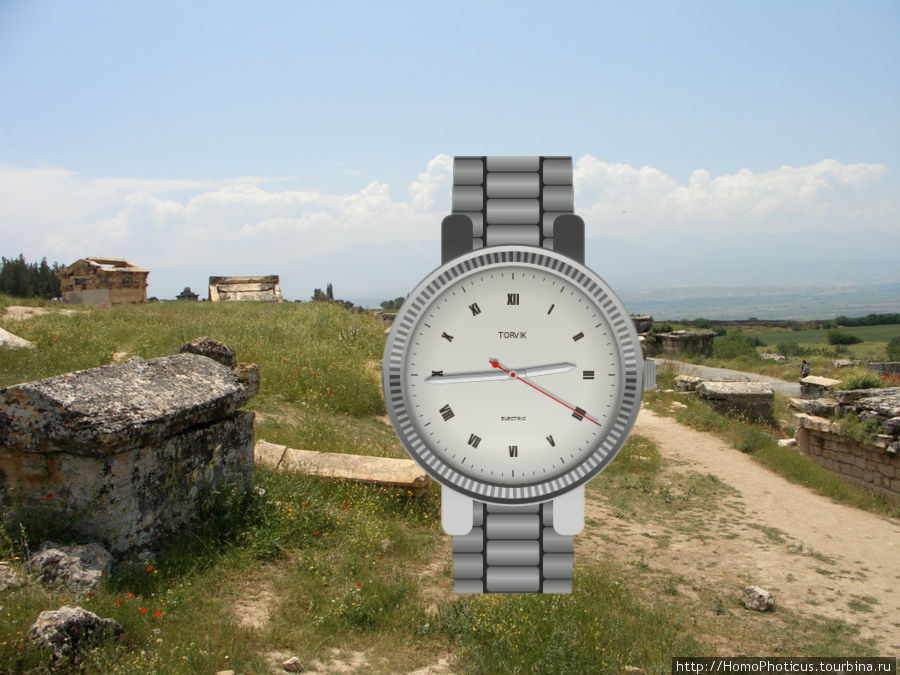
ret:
2,44,20
